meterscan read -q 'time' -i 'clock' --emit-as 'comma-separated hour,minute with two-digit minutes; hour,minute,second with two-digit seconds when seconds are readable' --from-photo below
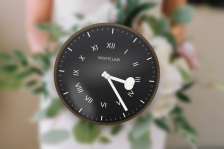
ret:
3,24
